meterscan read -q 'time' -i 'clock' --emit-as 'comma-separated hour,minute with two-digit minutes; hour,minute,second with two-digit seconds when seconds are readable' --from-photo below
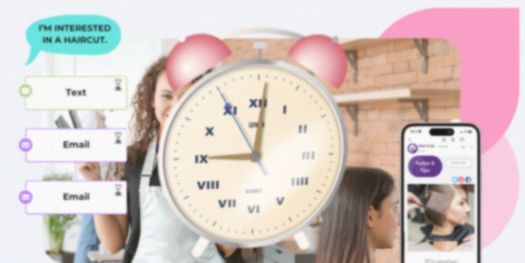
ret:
9,00,55
